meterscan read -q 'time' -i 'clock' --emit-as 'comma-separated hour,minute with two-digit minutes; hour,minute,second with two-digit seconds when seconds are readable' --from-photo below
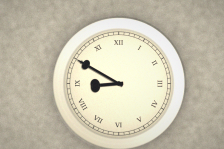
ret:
8,50
